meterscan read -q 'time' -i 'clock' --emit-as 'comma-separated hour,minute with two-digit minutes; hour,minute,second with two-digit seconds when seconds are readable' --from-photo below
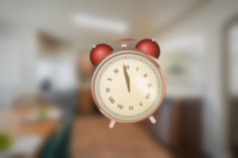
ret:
11,59
